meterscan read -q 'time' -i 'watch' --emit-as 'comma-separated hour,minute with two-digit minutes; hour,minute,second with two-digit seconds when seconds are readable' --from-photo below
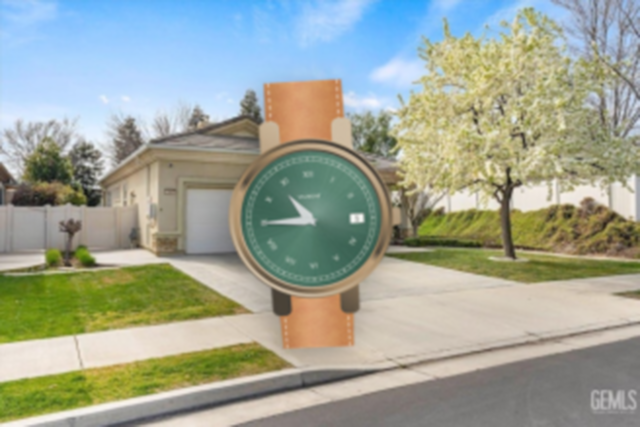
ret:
10,45
